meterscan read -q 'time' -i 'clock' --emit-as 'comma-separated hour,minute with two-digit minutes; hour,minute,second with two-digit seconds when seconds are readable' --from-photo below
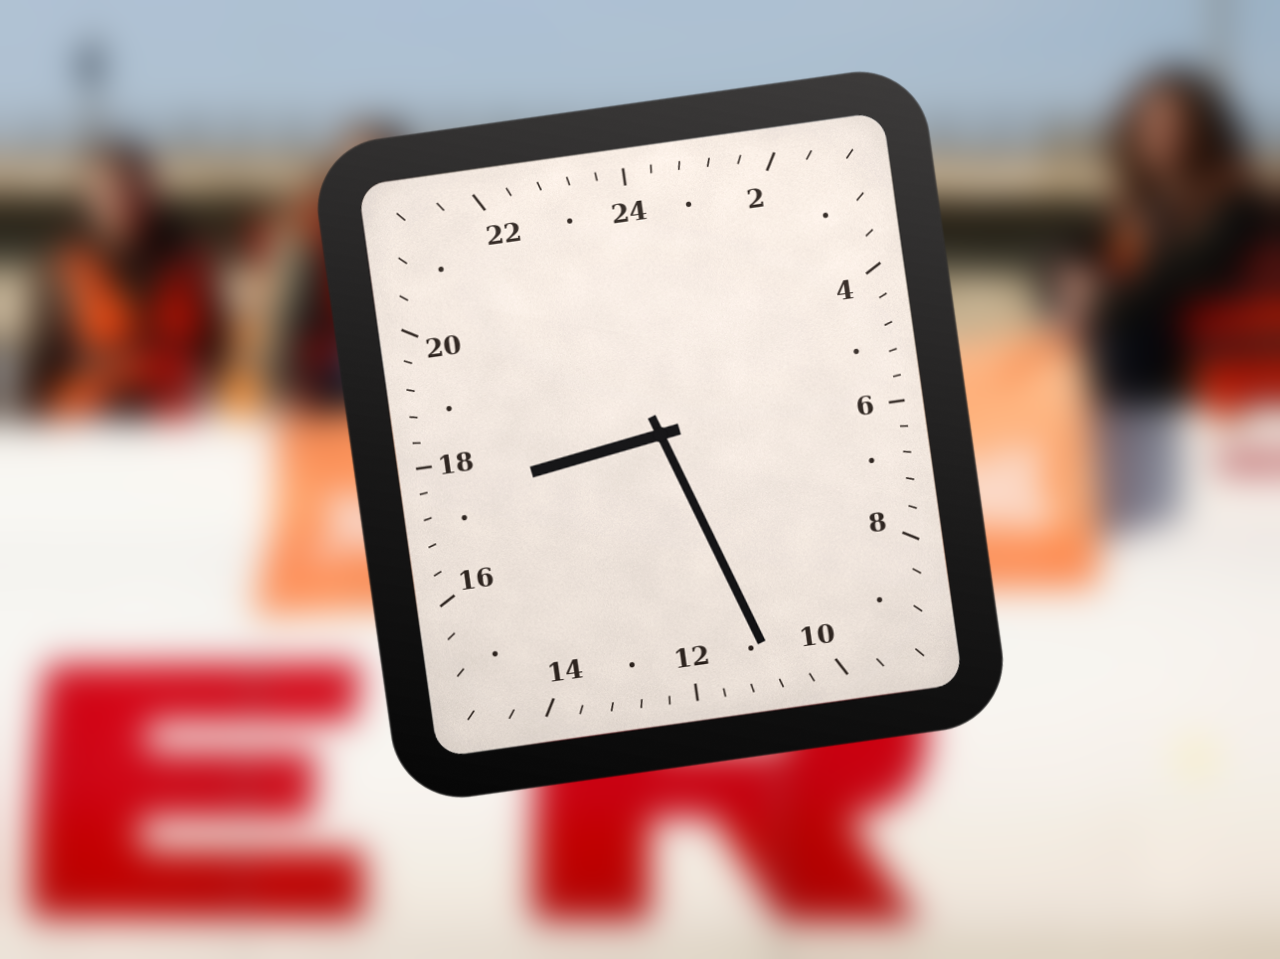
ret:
17,27
